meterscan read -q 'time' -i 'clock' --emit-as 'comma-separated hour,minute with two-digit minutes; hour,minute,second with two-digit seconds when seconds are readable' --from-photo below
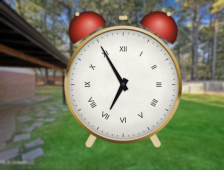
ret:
6,55
